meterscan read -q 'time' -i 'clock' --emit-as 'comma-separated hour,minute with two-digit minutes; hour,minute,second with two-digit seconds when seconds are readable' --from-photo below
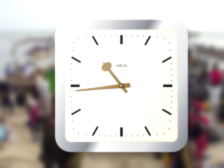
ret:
10,44
